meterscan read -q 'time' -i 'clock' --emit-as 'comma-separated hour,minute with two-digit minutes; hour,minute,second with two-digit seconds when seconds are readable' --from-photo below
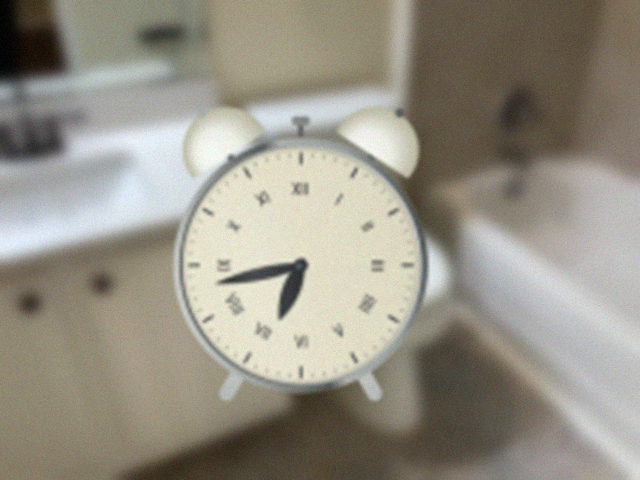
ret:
6,43
